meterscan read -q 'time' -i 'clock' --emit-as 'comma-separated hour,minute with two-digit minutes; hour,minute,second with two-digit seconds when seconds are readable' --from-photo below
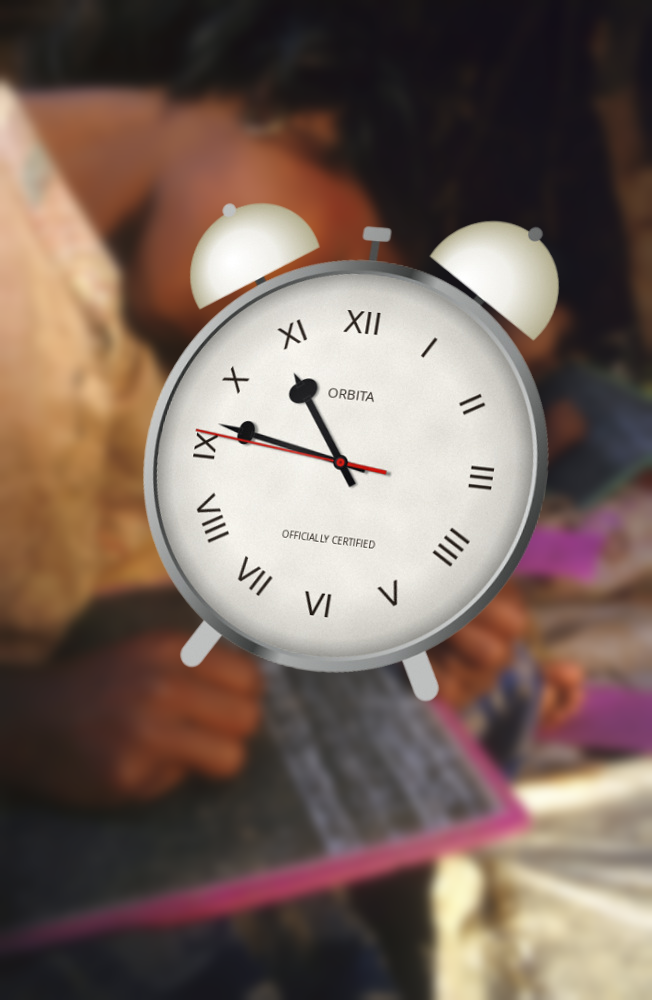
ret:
10,46,46
